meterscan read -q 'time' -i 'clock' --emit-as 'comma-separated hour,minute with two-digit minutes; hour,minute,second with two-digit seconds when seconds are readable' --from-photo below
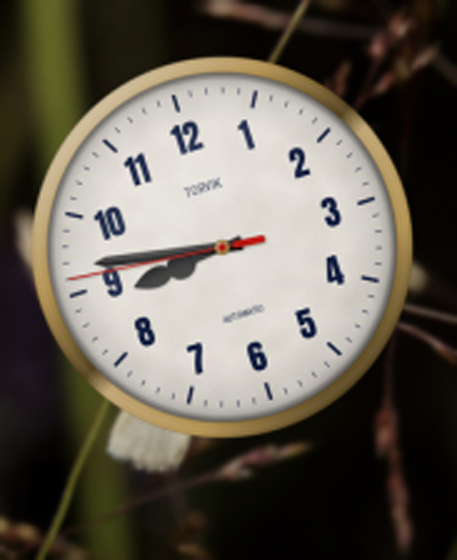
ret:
8,46,46
